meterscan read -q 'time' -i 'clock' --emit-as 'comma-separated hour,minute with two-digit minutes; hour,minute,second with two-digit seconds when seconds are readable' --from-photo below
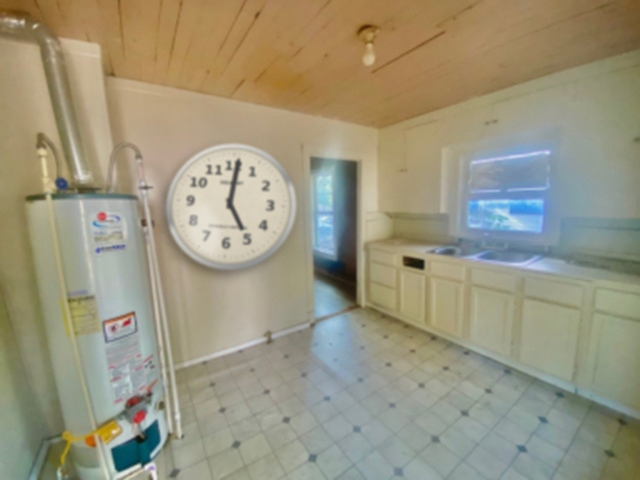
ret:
5,01
